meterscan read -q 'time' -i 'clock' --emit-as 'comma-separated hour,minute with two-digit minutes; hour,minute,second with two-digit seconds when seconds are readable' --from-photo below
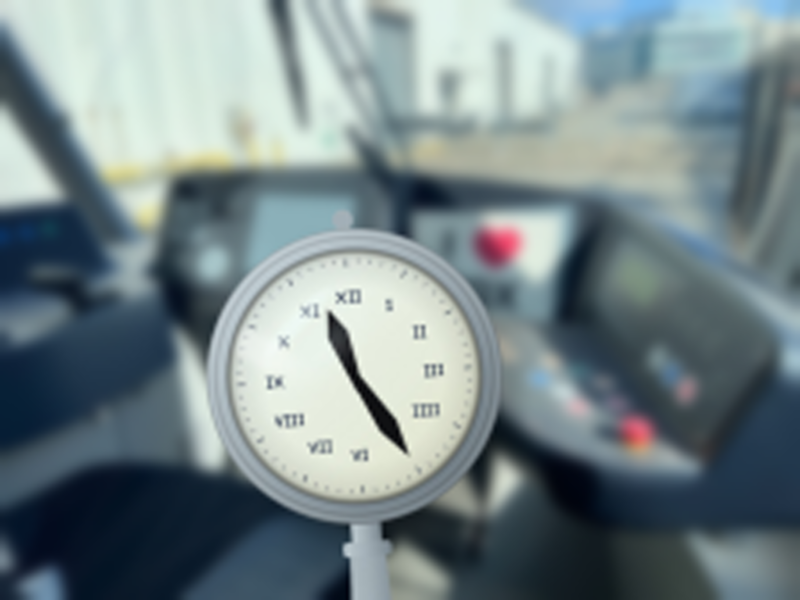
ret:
11,25
